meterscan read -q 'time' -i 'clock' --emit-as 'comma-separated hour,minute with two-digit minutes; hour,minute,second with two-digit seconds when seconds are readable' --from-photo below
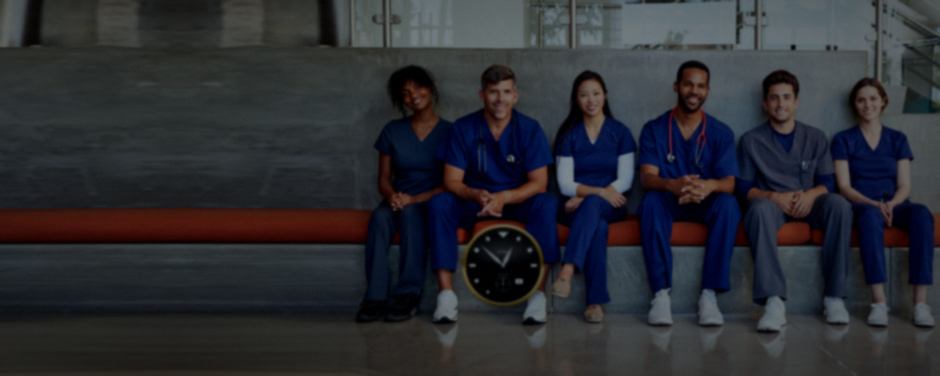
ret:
12,52
